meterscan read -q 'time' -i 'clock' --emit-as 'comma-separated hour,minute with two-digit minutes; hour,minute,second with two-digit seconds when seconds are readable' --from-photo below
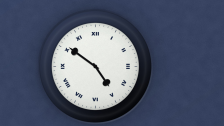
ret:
4,51
